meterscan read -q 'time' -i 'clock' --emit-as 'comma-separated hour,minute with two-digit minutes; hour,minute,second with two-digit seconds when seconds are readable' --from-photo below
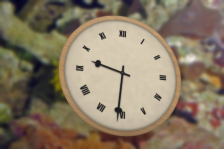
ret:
9,31
